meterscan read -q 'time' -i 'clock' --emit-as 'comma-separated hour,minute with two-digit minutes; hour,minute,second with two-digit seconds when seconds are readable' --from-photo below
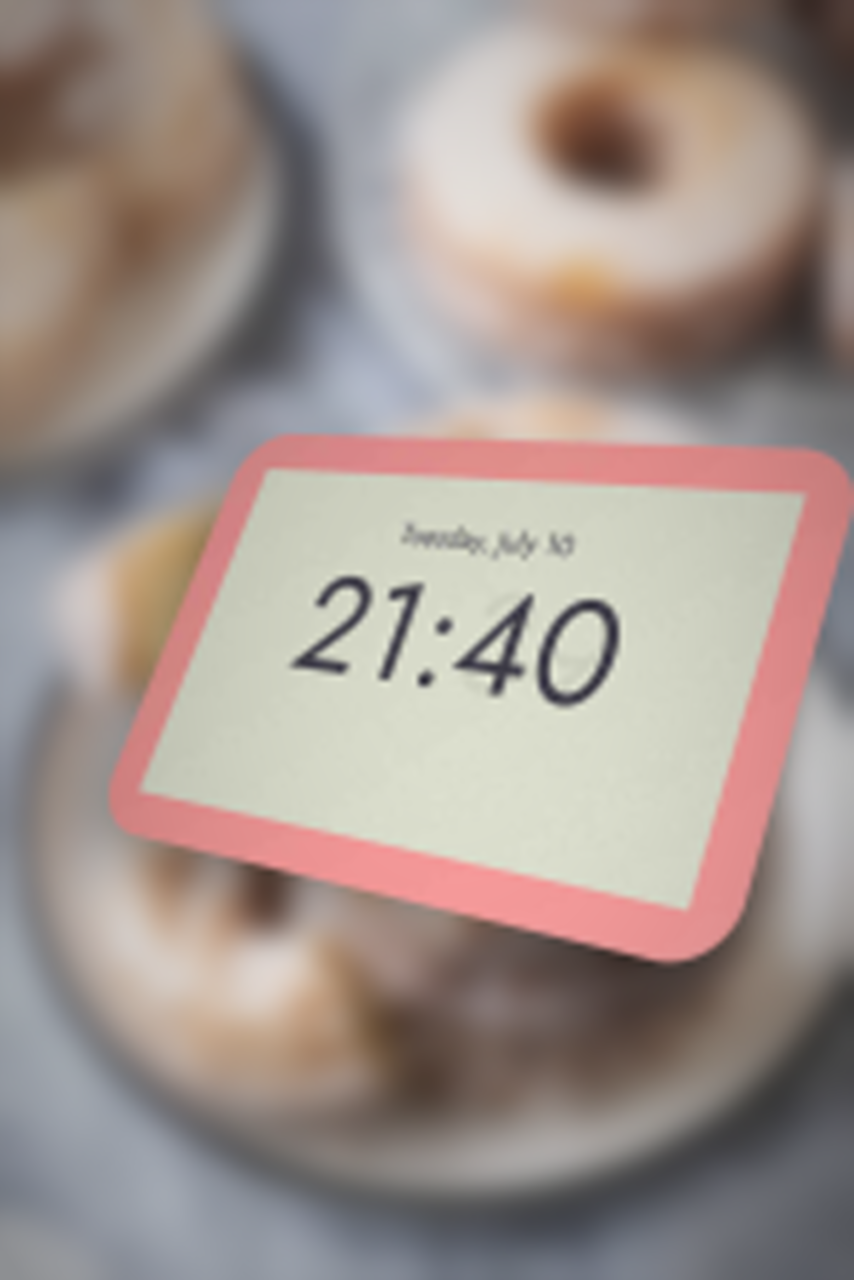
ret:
21,40
